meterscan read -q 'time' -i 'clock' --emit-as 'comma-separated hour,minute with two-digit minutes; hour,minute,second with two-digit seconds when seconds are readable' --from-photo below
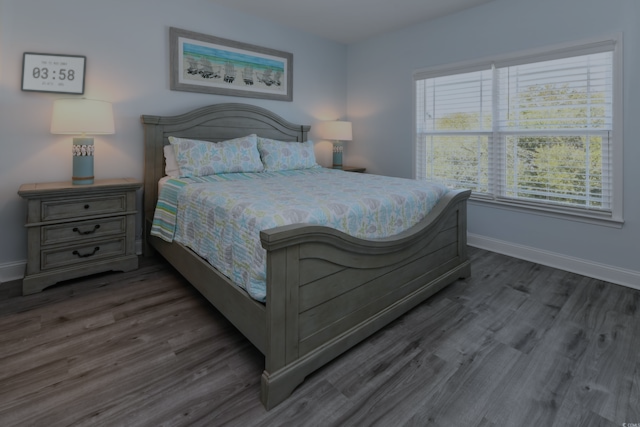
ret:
3,58
